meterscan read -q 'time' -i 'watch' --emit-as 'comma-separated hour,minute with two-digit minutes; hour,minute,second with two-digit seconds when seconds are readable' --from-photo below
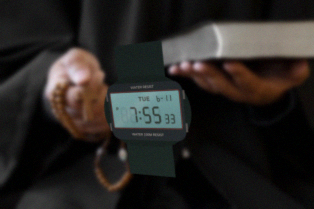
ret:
7,55,33
